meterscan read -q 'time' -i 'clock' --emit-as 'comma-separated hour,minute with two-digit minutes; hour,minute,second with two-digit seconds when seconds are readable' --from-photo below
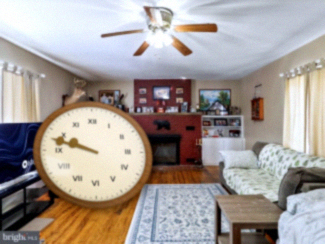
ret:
9,48
